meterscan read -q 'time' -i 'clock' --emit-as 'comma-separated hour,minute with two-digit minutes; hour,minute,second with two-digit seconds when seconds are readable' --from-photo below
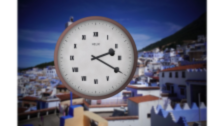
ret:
2,20
